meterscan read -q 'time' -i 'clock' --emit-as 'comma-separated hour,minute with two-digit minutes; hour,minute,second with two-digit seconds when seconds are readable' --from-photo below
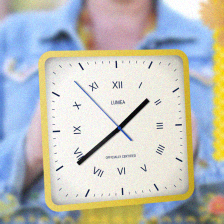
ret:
1,38,53
